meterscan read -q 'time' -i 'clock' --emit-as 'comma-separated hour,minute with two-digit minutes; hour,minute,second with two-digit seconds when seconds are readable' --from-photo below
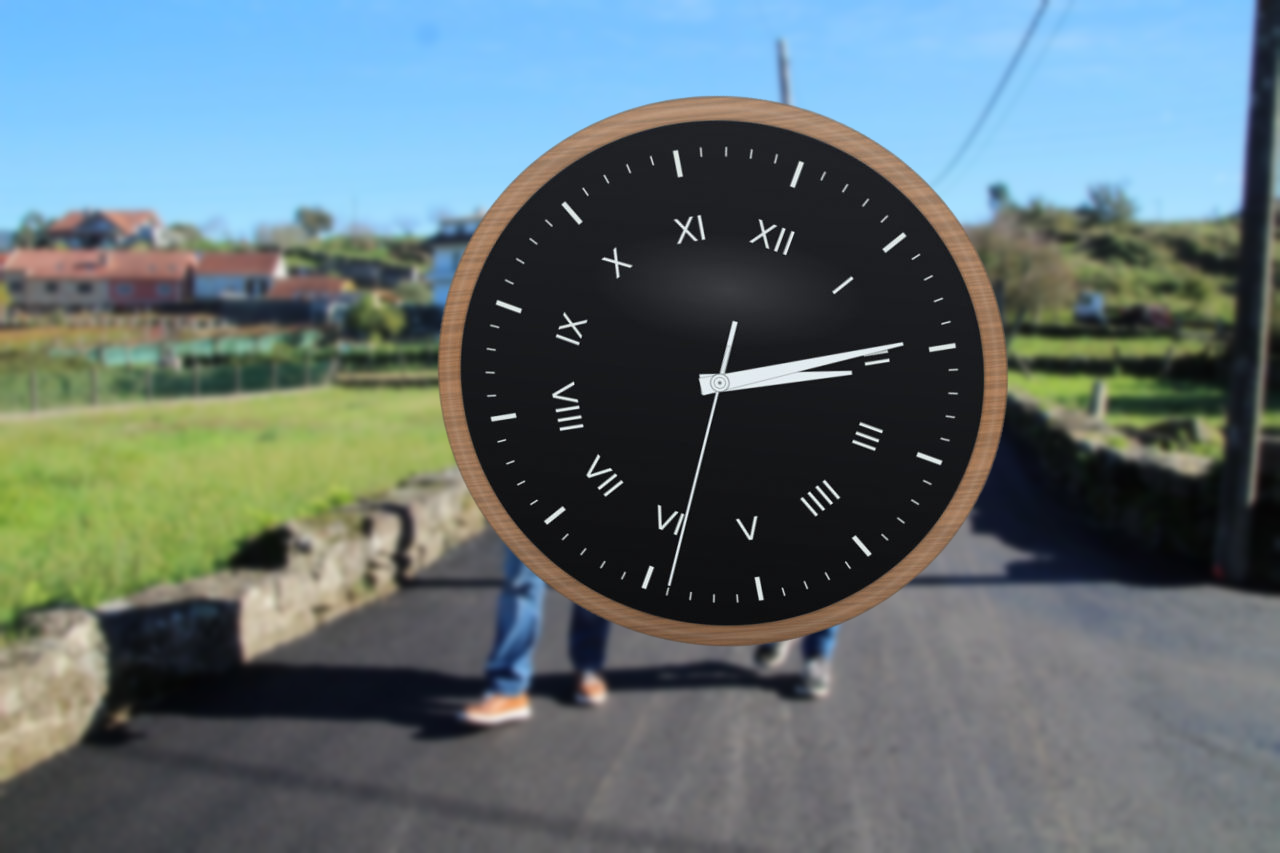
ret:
2,09,29
